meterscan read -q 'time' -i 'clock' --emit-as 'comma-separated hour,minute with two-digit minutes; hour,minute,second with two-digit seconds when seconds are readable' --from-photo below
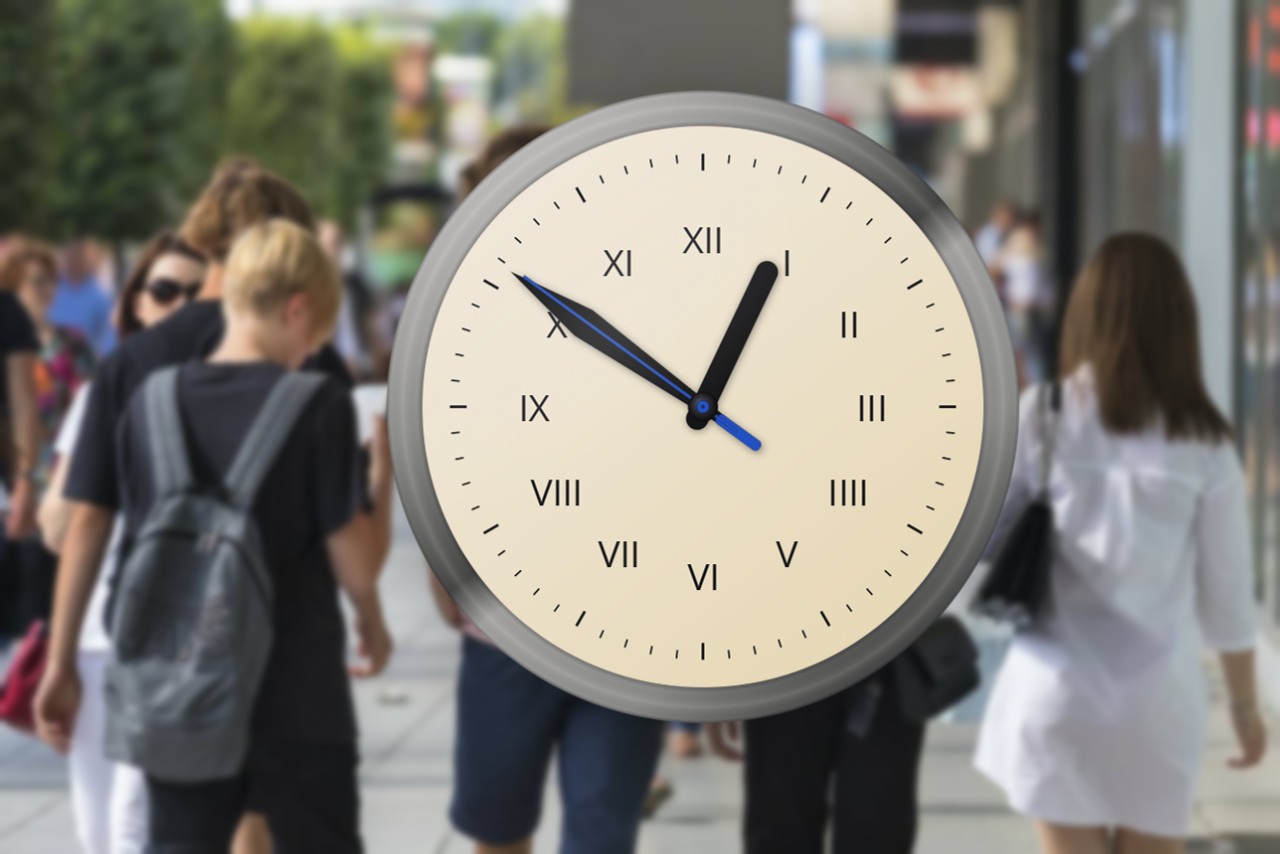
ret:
12,50,51
